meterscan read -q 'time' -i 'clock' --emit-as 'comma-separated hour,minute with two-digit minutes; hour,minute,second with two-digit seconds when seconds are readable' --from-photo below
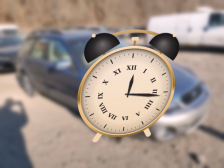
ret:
12,16
